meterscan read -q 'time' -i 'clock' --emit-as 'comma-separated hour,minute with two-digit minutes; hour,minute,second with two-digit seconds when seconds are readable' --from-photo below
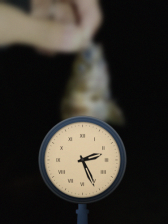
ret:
2,26
